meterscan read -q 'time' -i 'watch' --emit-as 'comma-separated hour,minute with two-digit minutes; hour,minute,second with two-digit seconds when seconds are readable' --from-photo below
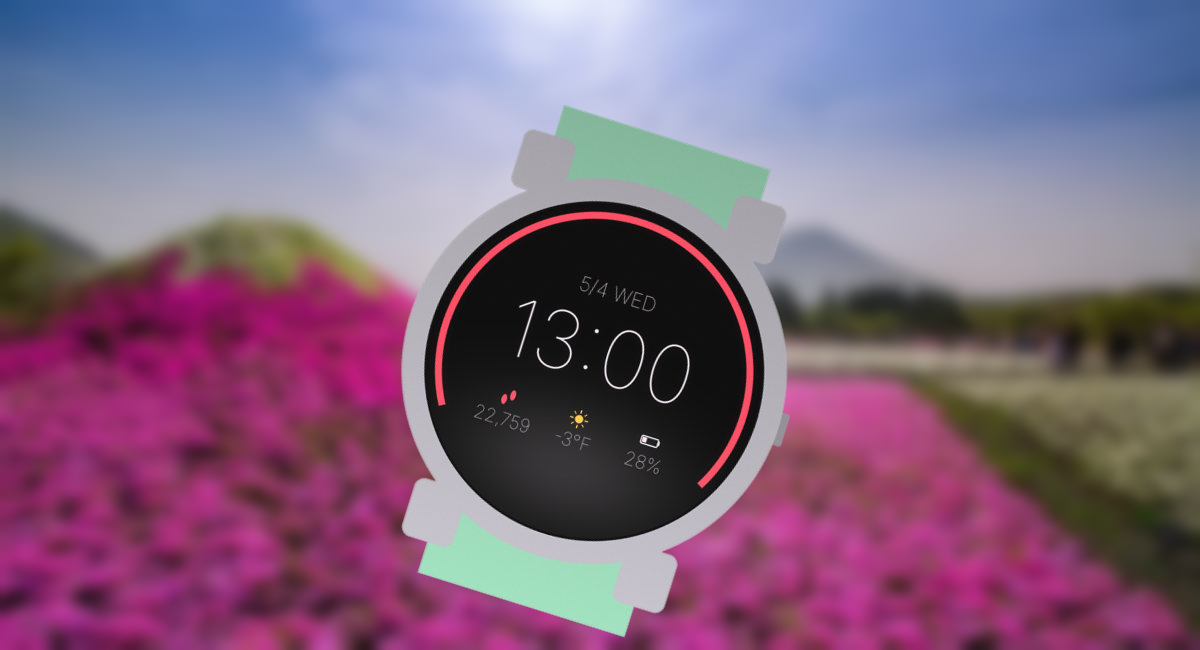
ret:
13,00
